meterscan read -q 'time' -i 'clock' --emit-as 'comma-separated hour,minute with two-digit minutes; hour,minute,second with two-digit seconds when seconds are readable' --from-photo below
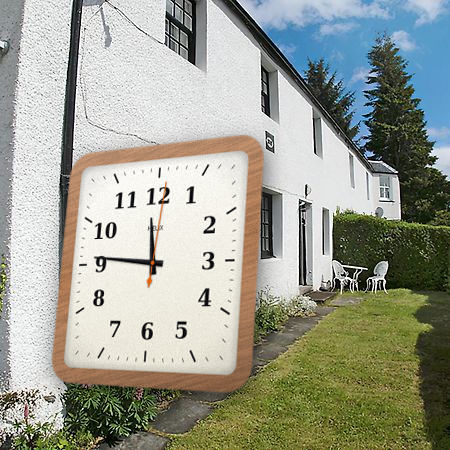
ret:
11,46,01
